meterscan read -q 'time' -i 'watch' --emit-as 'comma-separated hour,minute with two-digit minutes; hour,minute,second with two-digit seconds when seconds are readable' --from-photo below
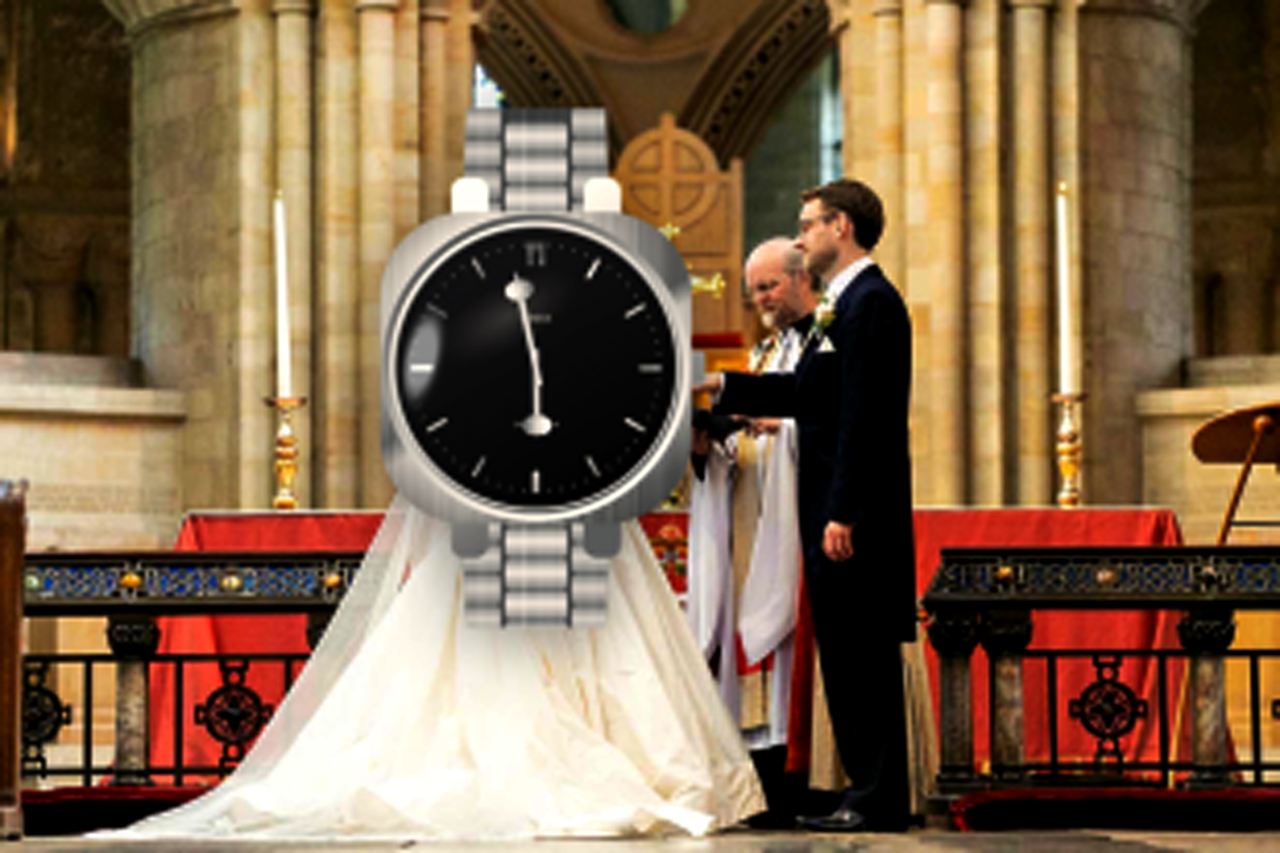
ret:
5,58
